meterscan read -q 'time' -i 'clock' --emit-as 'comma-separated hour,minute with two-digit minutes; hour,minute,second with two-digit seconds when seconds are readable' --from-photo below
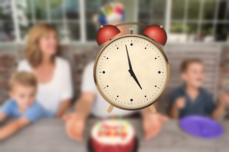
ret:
4,58
